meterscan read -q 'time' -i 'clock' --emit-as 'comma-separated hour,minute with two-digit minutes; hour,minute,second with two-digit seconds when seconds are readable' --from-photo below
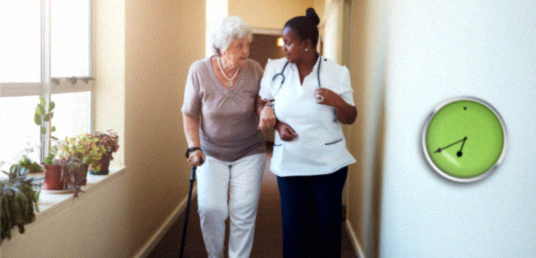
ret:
6,41
